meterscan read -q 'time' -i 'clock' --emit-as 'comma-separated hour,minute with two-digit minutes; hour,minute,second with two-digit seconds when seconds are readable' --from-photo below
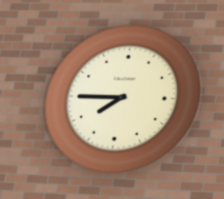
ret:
7,45
